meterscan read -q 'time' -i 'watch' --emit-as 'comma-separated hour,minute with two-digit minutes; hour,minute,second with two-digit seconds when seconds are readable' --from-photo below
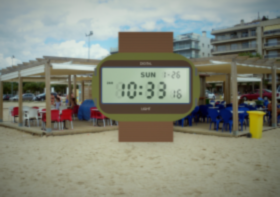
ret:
10,33
